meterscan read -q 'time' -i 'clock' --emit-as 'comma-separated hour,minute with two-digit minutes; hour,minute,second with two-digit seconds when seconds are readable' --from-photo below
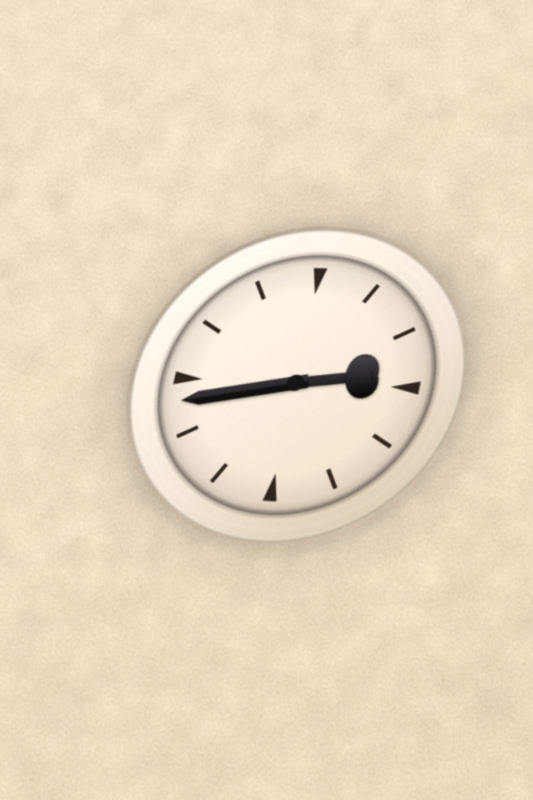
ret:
2,43
